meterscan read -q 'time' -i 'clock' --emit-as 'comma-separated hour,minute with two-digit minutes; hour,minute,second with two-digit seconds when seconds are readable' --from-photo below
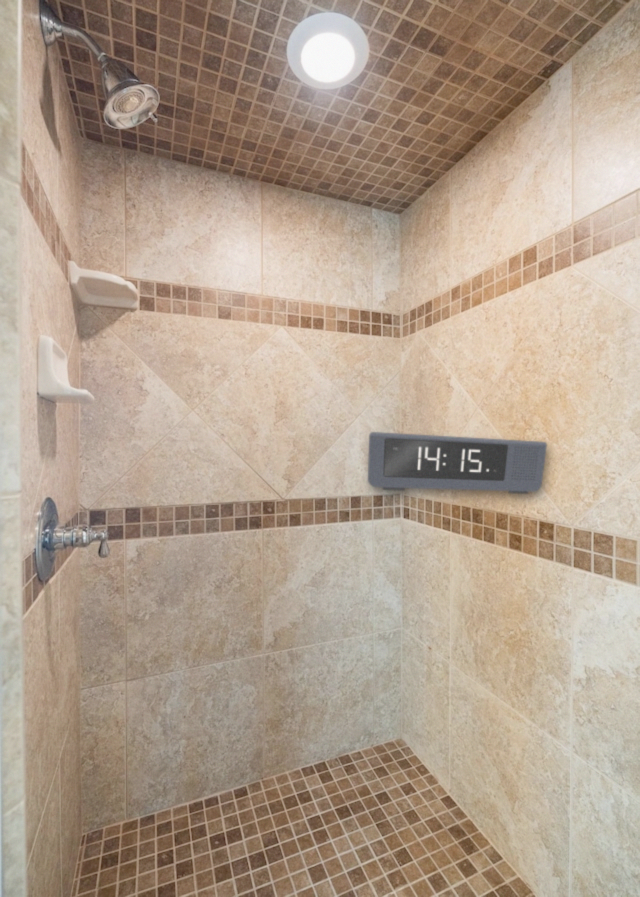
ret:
14,15
